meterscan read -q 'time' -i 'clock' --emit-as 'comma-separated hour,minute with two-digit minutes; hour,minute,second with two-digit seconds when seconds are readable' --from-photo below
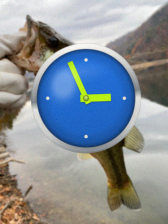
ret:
2,56
